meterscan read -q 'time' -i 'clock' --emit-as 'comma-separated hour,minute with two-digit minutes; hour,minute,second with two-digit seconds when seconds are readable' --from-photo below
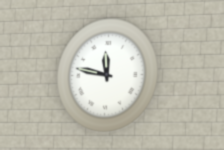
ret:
11,47
